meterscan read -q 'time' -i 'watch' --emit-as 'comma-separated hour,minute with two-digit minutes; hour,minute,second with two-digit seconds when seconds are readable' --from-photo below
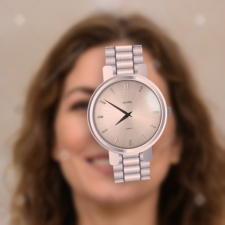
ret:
7,51
